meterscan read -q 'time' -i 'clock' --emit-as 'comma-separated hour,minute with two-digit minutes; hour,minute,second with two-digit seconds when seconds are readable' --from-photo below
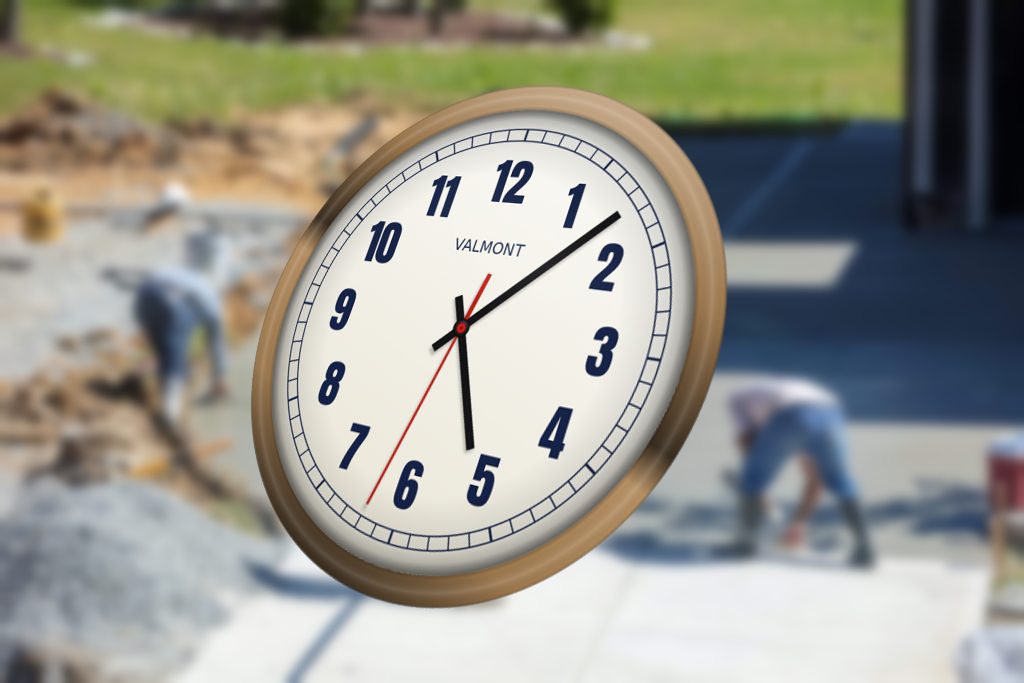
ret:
5,07,32
